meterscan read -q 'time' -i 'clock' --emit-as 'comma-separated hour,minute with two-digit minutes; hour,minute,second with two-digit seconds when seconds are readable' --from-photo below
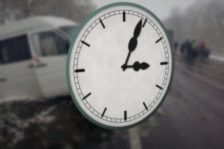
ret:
3,04
